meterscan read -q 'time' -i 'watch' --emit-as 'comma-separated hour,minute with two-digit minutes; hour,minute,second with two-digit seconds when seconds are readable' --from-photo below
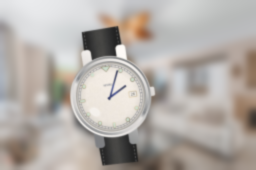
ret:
2,04
